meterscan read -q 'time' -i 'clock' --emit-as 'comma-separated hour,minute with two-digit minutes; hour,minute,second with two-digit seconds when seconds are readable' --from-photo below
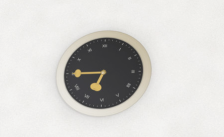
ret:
6,45
